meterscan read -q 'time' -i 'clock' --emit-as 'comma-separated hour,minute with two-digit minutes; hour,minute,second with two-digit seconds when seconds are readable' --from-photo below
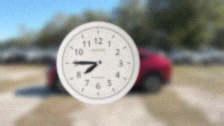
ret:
7,45
